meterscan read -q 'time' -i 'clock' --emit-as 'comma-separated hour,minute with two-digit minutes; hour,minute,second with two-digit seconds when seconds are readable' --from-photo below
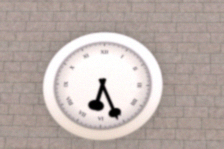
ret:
6,26
